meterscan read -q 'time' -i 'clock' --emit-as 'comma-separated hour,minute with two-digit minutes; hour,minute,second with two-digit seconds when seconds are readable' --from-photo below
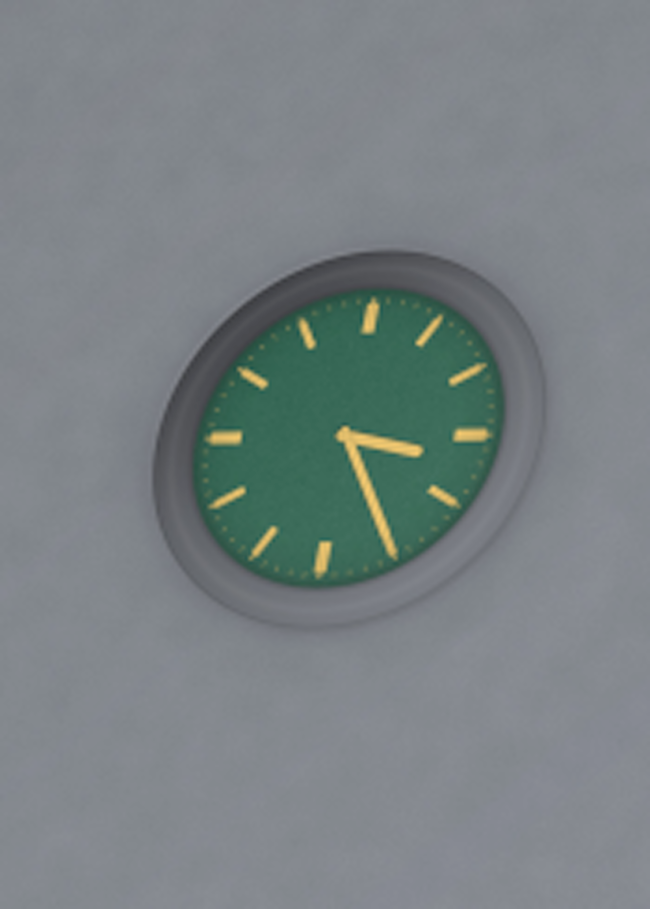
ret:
3,25
